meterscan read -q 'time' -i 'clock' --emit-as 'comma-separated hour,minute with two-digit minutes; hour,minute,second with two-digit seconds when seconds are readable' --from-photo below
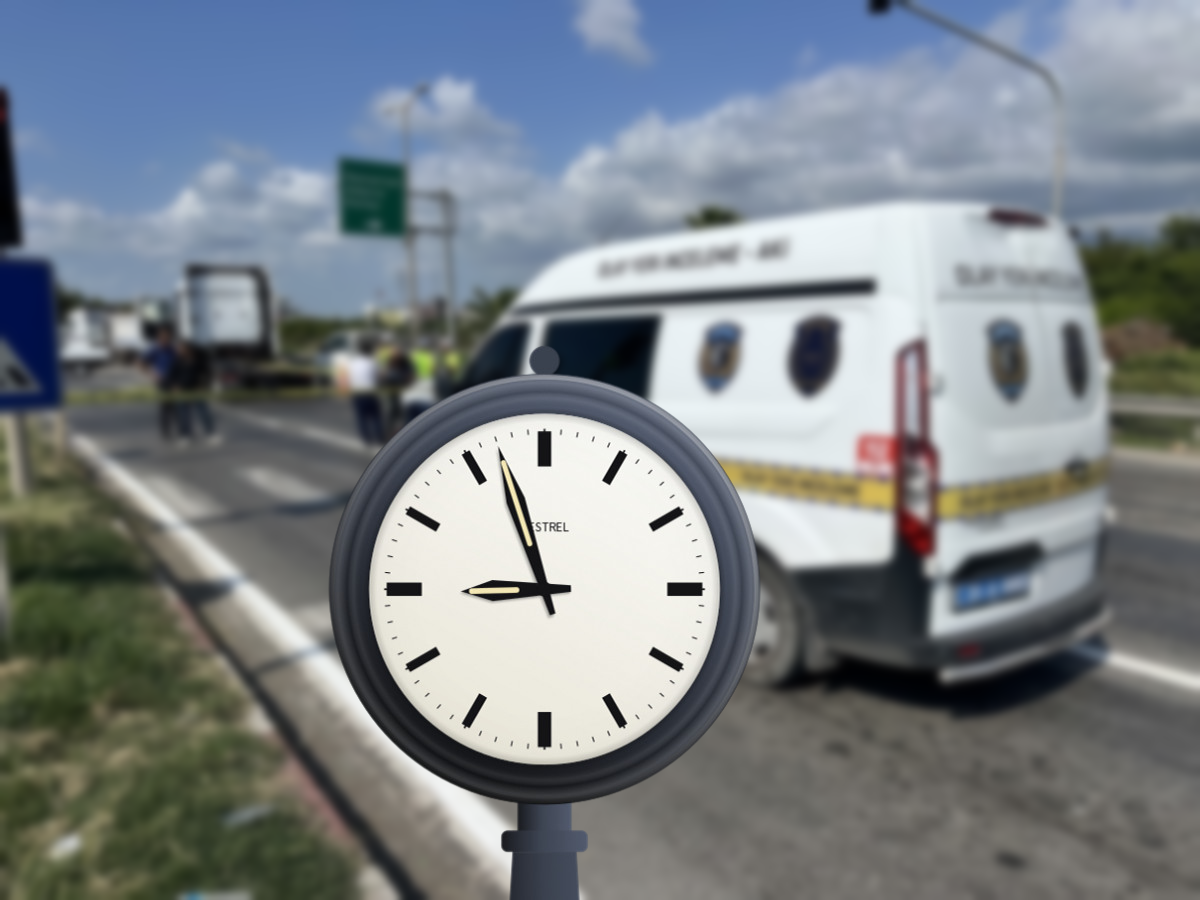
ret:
8,57
